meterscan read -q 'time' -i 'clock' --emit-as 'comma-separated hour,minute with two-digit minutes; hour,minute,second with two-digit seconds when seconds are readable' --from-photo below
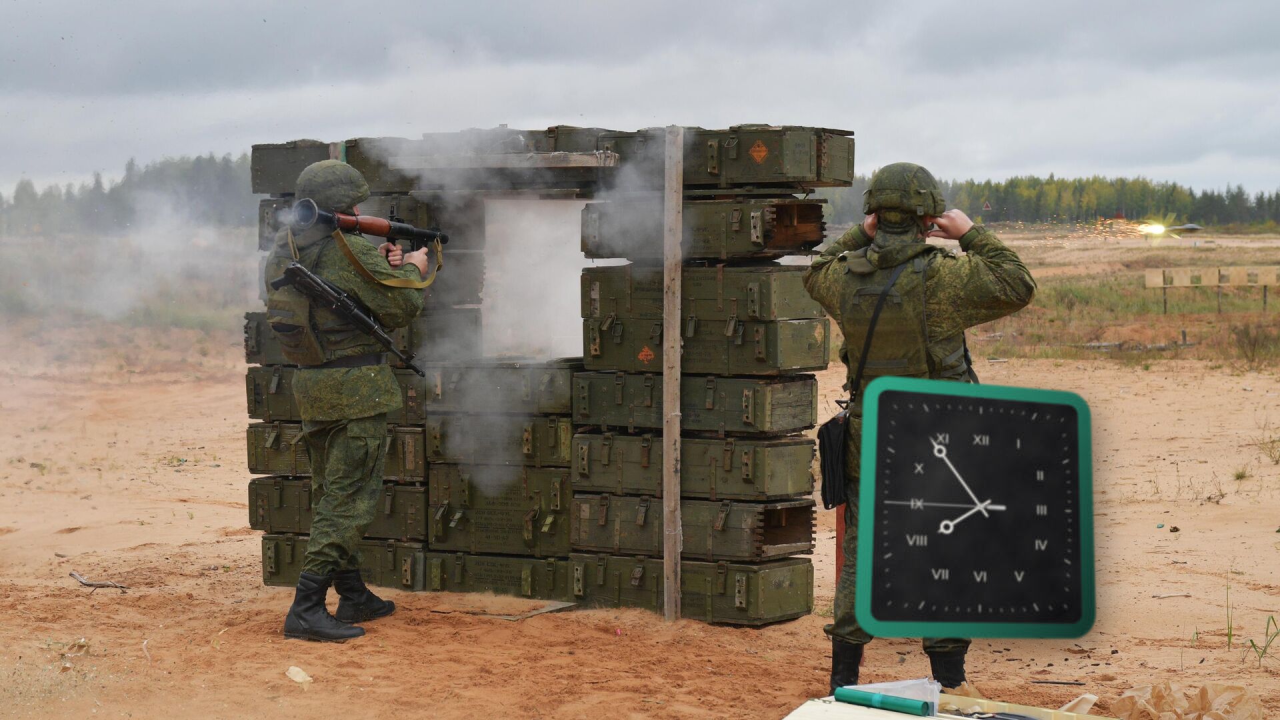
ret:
7,53,45
